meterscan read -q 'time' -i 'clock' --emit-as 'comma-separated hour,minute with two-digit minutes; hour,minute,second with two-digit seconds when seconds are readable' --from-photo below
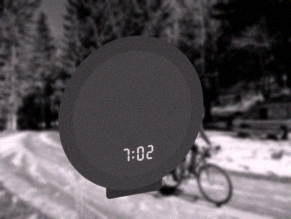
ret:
7,02
